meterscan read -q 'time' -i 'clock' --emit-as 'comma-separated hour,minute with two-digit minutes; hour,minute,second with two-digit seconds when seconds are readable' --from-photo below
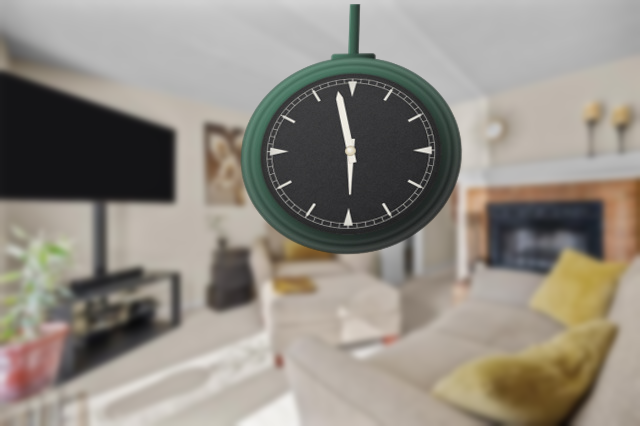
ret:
5,58
